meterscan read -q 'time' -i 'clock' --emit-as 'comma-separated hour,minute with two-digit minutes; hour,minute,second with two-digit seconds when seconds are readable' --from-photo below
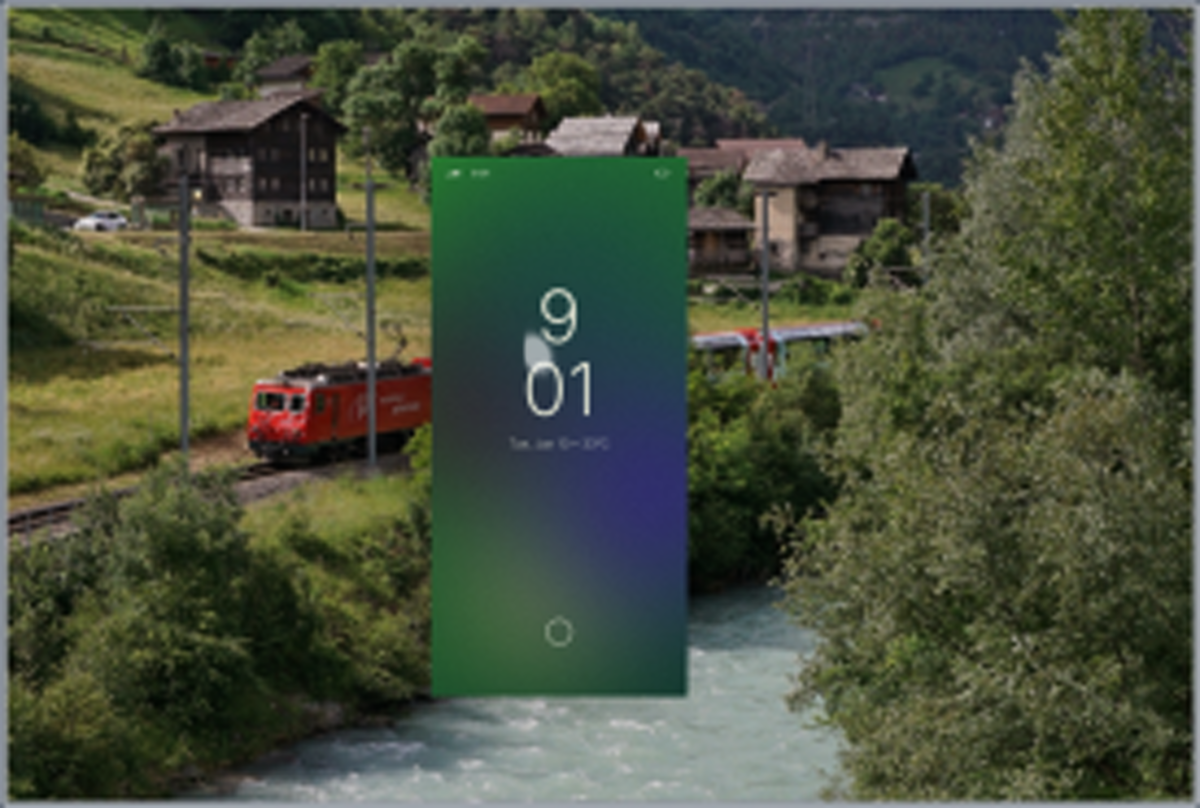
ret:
9,01
